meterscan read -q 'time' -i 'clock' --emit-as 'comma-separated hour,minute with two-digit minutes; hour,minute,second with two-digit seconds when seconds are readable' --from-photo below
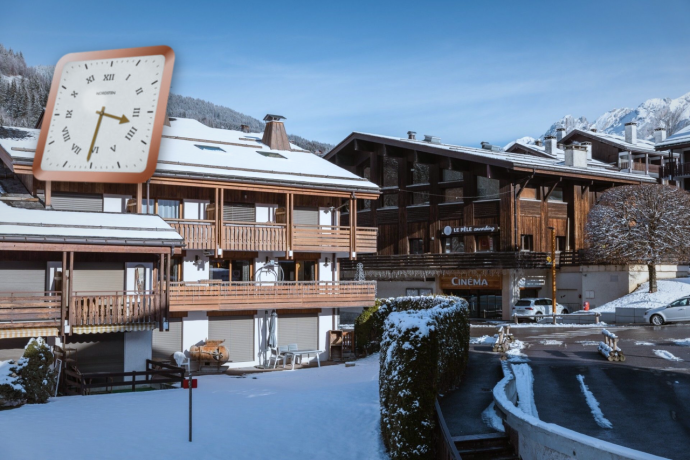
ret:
3,31
